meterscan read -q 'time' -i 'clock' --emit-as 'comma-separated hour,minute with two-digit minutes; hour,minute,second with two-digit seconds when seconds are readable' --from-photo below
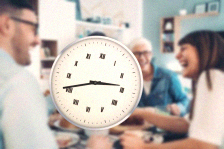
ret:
2,41
